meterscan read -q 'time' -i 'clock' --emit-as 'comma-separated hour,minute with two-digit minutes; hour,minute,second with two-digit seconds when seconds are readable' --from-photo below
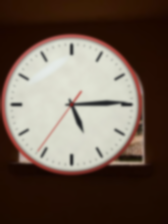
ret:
5,14,36
